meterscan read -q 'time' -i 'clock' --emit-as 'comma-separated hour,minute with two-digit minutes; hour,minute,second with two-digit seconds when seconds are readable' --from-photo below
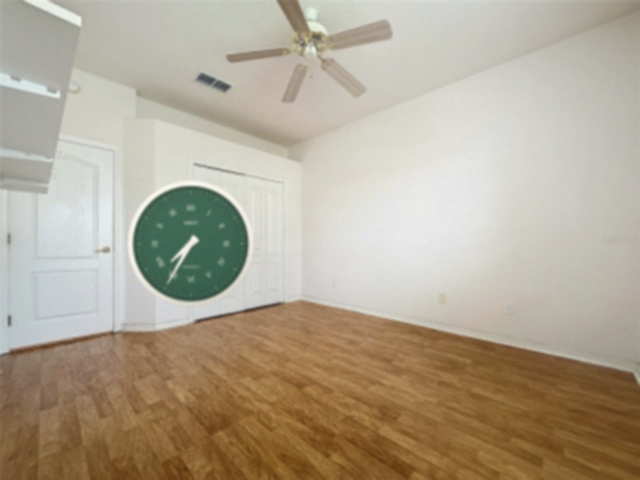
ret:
7,35
